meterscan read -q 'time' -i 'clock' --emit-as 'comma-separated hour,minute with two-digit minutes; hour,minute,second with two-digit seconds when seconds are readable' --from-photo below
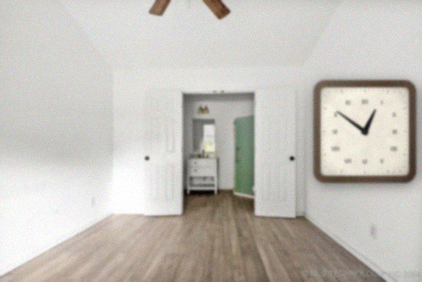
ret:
12,51
